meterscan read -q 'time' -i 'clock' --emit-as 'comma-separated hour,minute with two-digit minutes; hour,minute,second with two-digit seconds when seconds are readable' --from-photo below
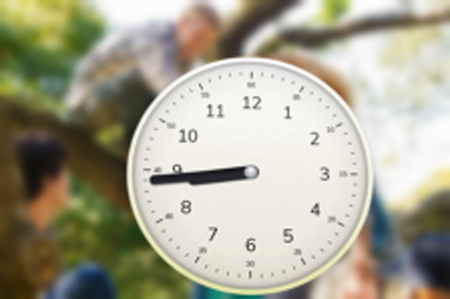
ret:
8,44
